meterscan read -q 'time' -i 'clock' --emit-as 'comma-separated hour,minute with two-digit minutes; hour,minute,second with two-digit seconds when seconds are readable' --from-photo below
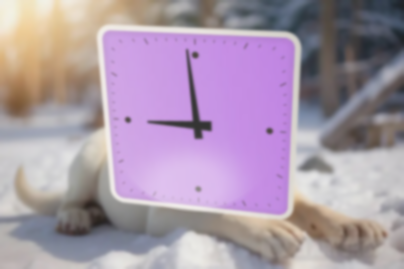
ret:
8,59
